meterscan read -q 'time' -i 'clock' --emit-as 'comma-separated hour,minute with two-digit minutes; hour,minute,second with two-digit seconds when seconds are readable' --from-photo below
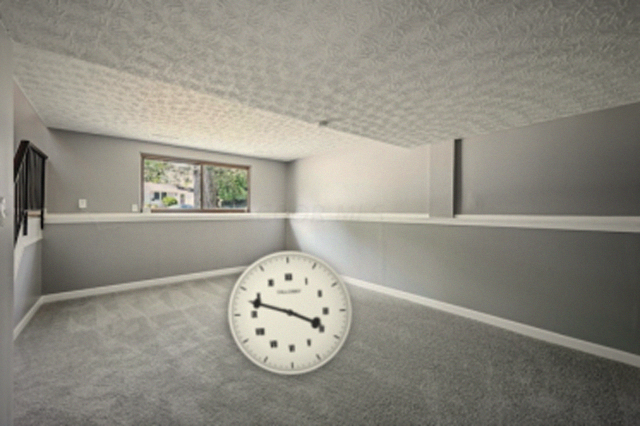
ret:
3,48
